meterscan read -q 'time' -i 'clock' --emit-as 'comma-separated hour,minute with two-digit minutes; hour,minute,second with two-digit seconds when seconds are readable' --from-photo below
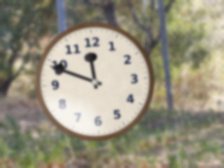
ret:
11,49
